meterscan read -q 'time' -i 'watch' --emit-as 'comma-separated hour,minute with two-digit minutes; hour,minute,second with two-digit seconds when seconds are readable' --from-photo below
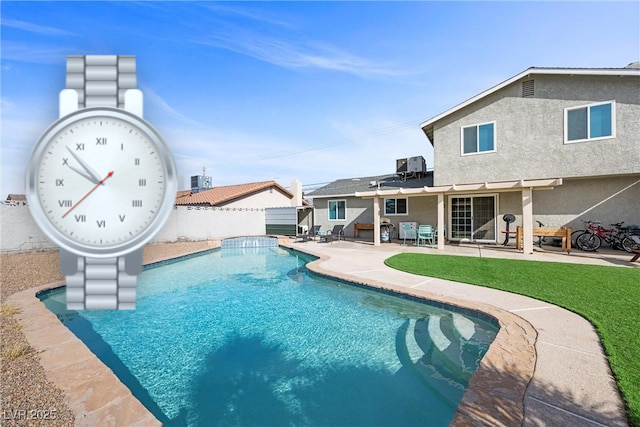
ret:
9,52,38
